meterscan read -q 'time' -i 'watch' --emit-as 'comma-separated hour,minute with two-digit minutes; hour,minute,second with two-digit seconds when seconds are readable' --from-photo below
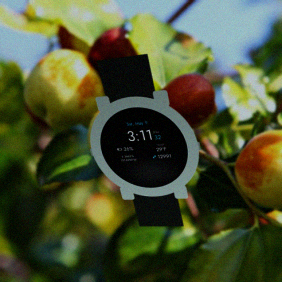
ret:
3,11
